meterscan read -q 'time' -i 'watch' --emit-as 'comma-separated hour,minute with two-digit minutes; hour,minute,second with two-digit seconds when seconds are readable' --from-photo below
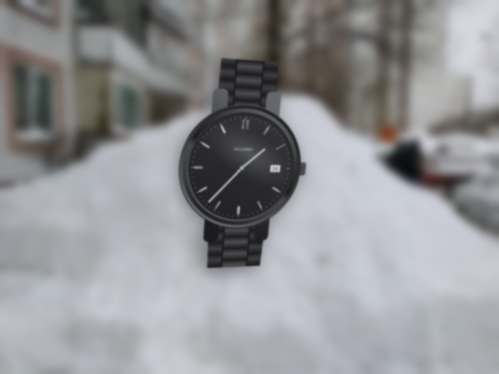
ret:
1,37
